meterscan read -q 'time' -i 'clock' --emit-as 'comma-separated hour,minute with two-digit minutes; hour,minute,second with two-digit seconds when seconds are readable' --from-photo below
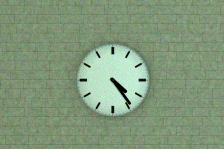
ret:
4,24
